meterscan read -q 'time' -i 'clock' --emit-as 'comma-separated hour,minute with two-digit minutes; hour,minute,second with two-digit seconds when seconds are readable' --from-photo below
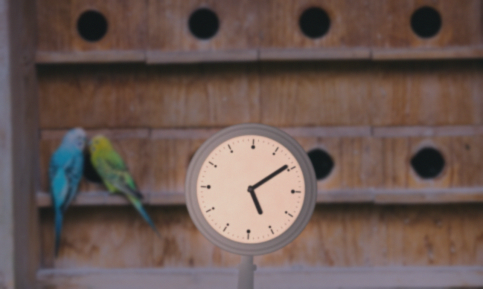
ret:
5,09
